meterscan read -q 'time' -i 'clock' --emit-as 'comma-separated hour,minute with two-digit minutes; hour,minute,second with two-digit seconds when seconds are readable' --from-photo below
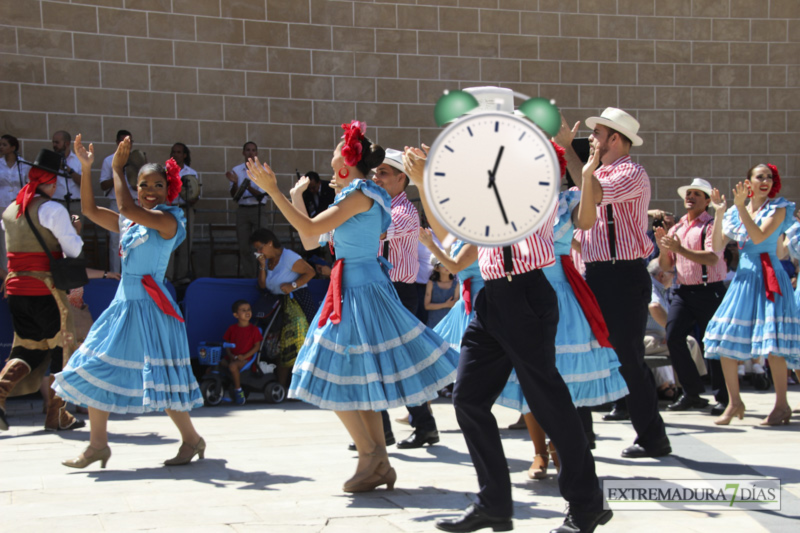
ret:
12,26
